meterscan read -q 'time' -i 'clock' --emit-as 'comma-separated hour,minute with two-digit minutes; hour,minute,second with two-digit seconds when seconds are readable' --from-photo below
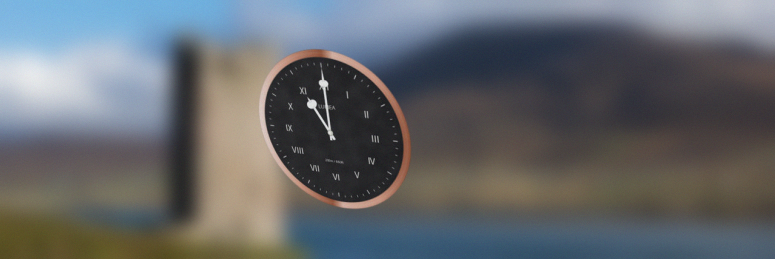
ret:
11,00
